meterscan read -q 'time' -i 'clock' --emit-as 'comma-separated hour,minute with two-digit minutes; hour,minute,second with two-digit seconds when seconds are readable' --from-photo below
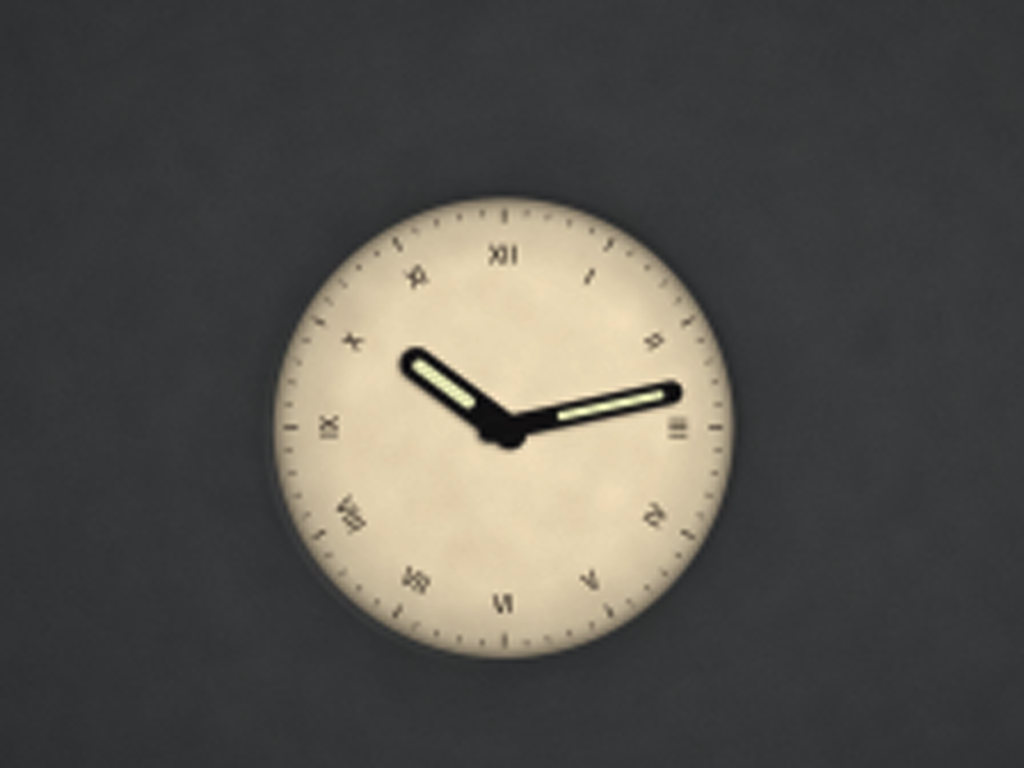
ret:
10,13
